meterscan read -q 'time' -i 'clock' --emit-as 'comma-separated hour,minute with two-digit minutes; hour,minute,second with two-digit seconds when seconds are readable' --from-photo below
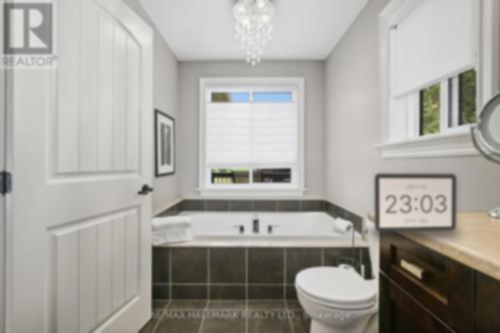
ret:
23,03
